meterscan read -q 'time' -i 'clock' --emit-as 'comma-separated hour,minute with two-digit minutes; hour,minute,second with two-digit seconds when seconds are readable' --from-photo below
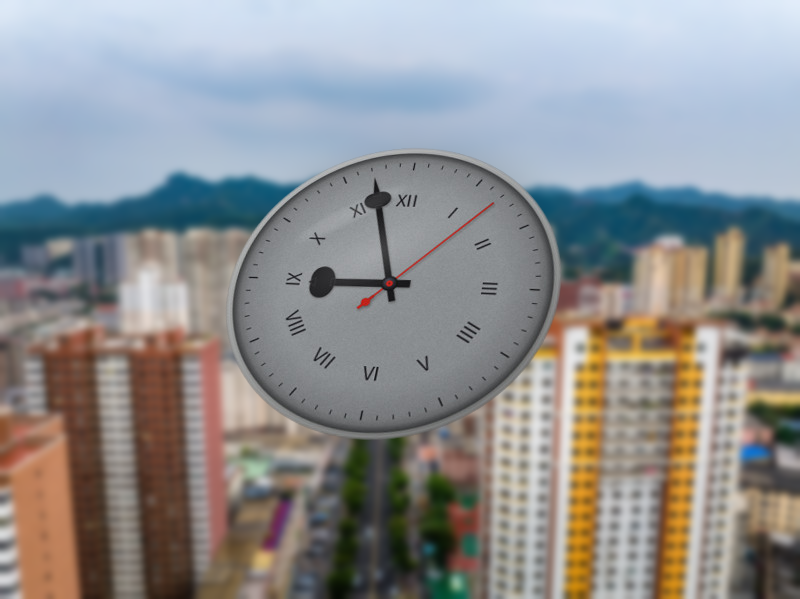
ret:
8,57,07
